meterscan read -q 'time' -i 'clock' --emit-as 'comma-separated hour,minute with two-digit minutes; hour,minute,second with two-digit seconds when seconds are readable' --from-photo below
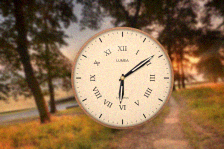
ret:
6,09
